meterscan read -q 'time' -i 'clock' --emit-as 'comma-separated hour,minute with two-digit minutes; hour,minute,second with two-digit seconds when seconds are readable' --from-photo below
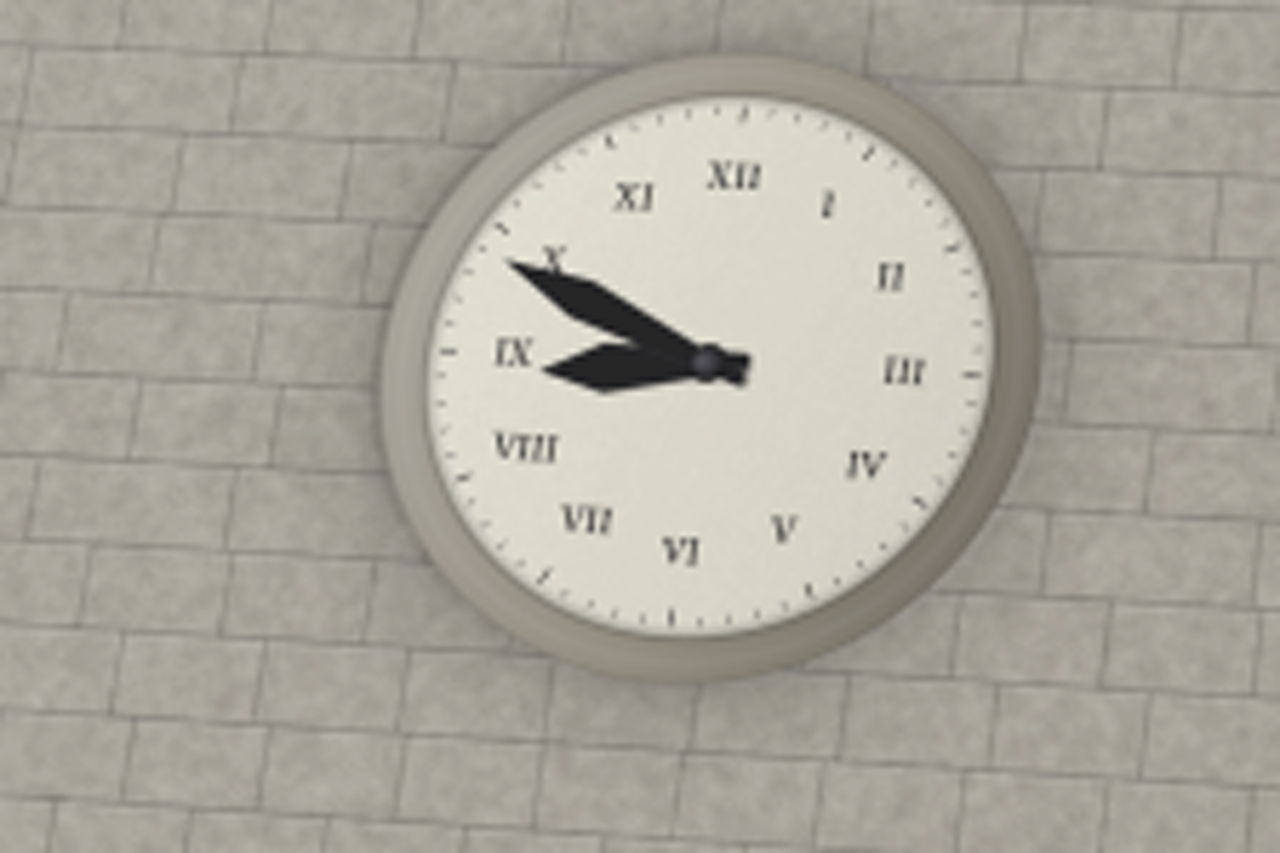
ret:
8,49
